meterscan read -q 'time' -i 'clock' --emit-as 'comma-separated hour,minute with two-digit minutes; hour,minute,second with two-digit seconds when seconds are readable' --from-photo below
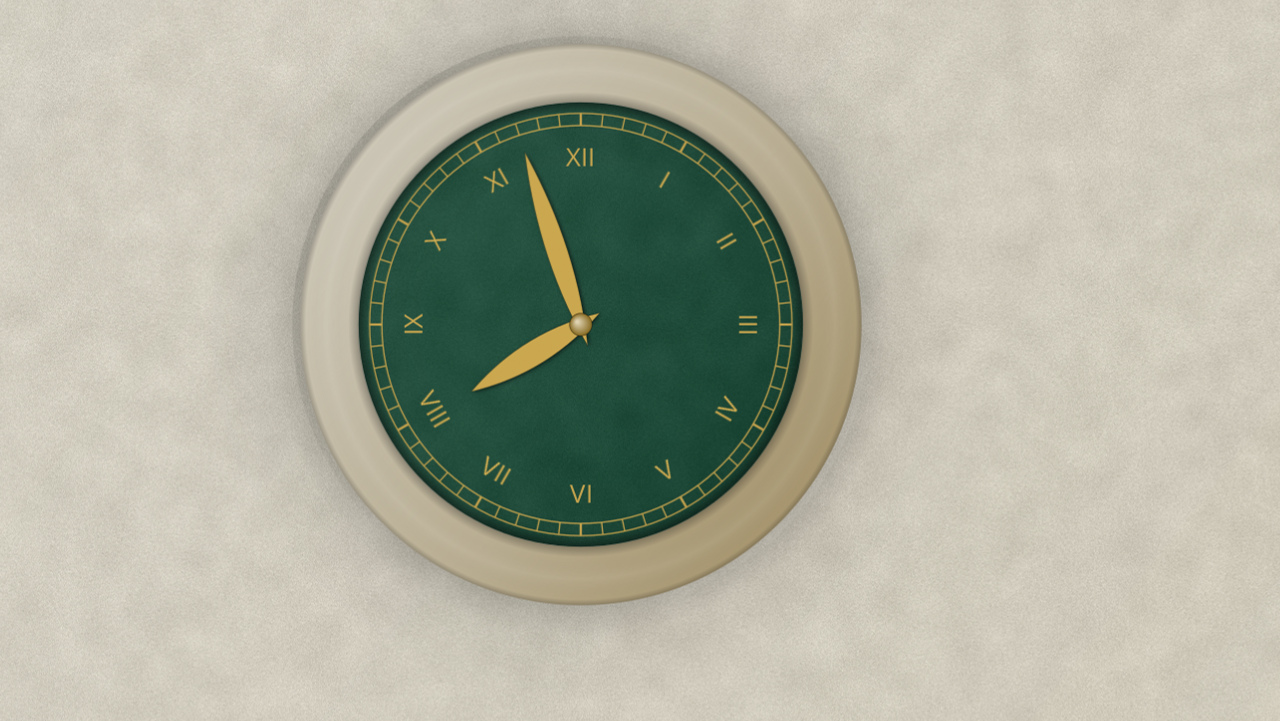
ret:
7,57
